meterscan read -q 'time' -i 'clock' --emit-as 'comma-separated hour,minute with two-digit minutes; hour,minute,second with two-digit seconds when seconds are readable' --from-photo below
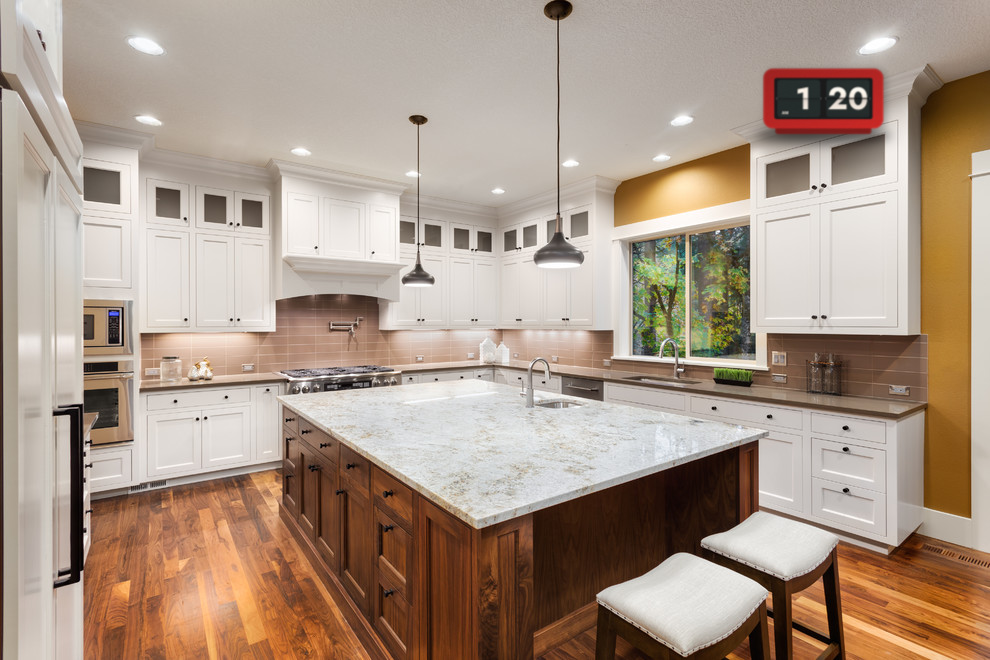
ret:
1,20
